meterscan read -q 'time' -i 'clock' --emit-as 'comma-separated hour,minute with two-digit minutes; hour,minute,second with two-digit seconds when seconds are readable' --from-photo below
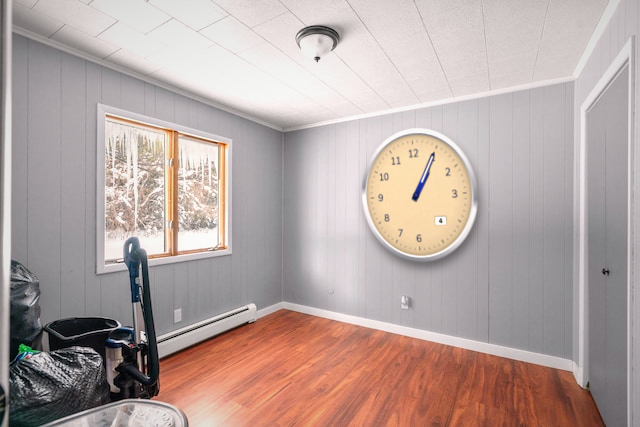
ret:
1,05
